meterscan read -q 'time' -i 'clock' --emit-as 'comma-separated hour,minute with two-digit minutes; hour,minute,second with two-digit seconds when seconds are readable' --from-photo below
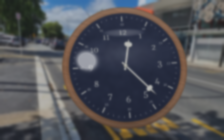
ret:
12,23
